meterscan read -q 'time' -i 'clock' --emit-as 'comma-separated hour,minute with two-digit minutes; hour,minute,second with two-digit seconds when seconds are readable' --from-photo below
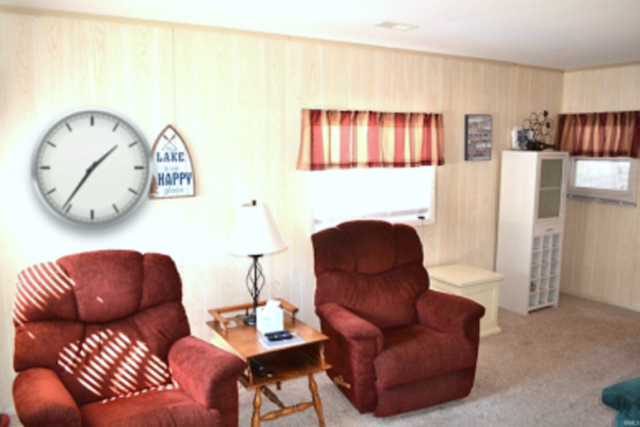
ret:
1,36
